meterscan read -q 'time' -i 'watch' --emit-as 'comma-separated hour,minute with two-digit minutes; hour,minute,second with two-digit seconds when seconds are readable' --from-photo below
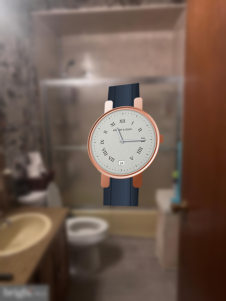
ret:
11,15
